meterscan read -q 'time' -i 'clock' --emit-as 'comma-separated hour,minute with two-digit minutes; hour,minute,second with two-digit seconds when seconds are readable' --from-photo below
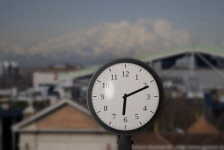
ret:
6,11
